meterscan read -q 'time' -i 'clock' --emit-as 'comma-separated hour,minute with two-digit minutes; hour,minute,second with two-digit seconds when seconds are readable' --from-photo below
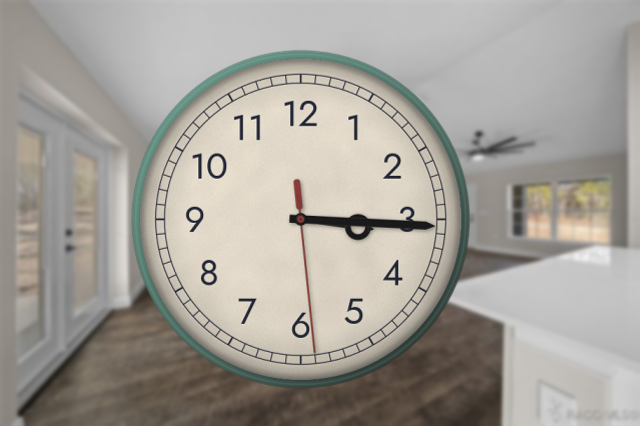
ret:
3,15,29
